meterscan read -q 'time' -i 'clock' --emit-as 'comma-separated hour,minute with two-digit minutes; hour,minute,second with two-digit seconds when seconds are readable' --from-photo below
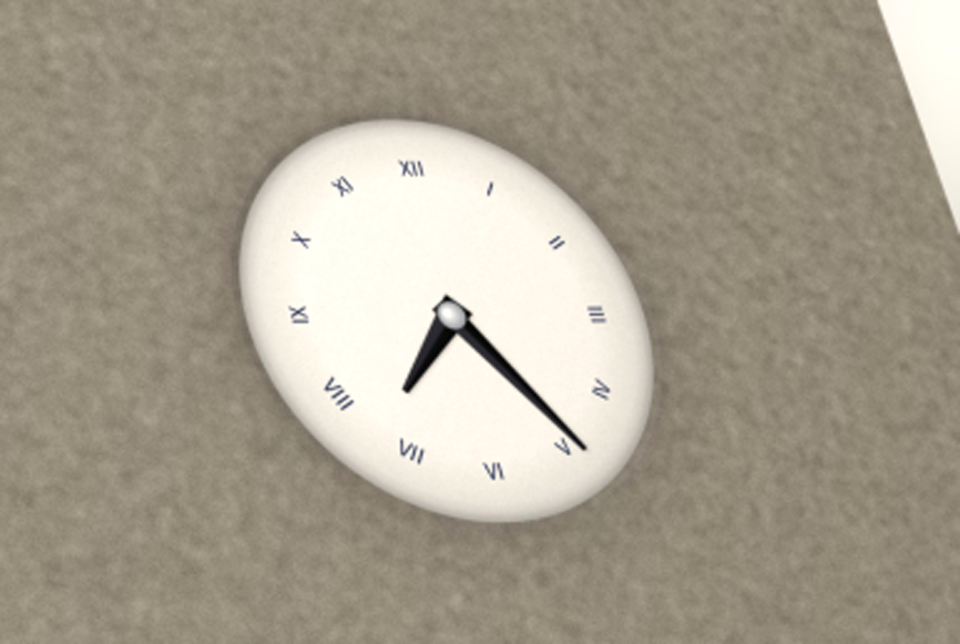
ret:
7,24
